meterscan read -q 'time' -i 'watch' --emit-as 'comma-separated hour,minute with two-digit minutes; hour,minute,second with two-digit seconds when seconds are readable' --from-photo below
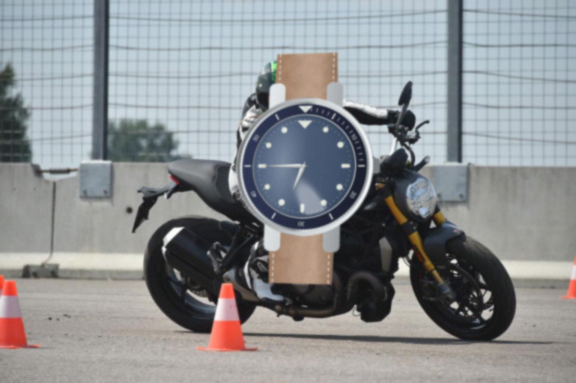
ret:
6,45
